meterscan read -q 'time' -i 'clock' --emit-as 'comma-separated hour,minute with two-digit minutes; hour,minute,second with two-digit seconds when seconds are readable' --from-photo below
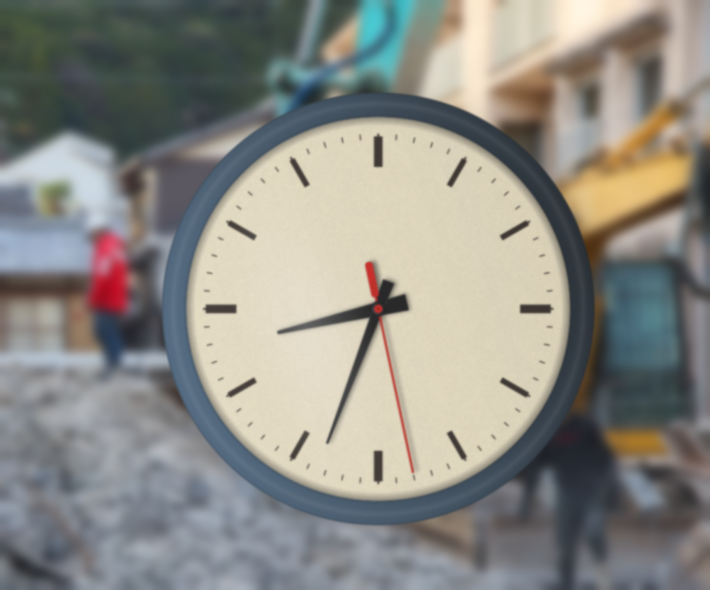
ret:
8,33,28
